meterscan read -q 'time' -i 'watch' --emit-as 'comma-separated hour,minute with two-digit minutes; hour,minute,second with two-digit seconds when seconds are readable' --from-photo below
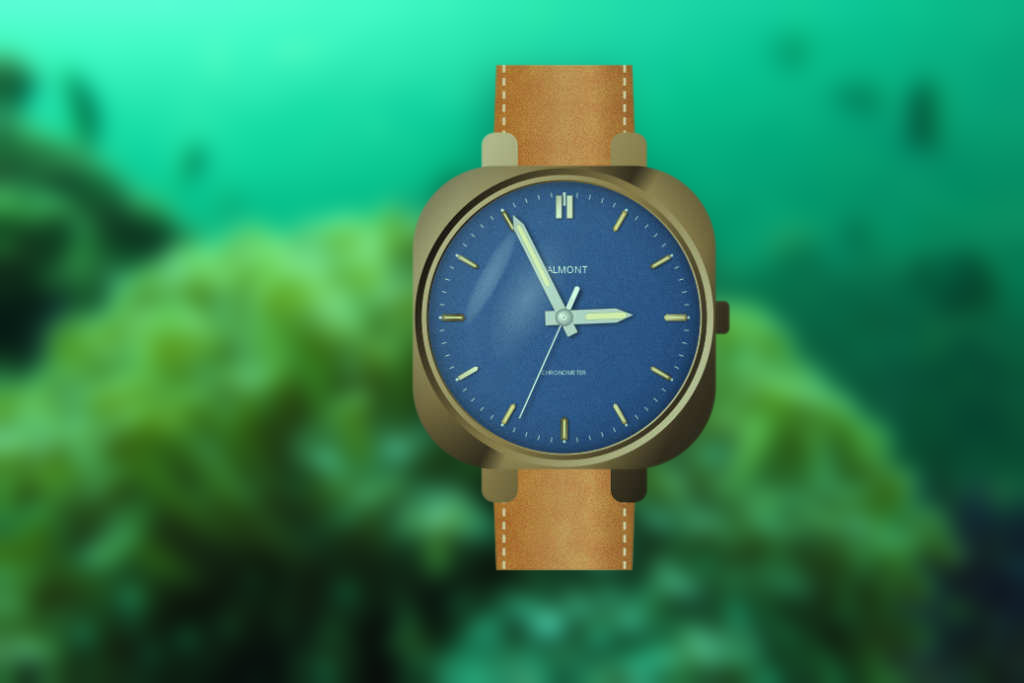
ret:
2,55,34
